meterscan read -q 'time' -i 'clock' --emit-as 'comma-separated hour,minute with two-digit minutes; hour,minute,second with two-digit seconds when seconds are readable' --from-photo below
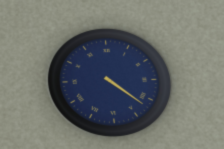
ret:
4,22
